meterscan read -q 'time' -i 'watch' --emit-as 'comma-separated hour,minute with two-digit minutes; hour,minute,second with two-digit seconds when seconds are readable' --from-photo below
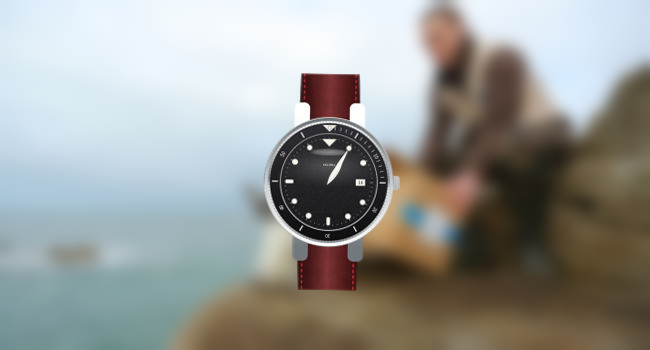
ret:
1,05
